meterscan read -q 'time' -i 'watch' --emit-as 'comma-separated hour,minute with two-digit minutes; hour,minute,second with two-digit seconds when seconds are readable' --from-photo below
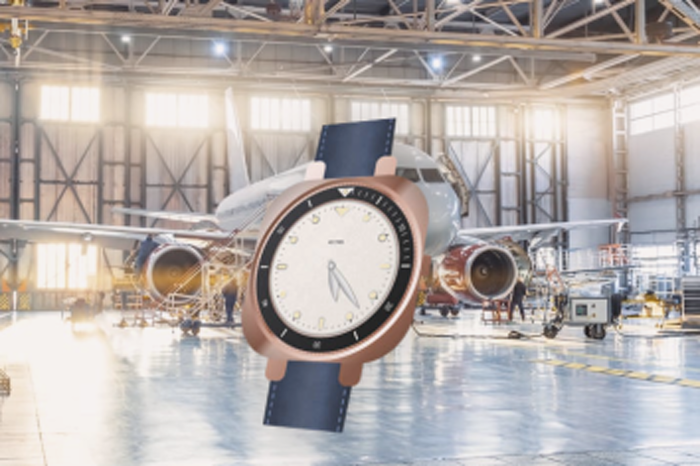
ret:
5,23
